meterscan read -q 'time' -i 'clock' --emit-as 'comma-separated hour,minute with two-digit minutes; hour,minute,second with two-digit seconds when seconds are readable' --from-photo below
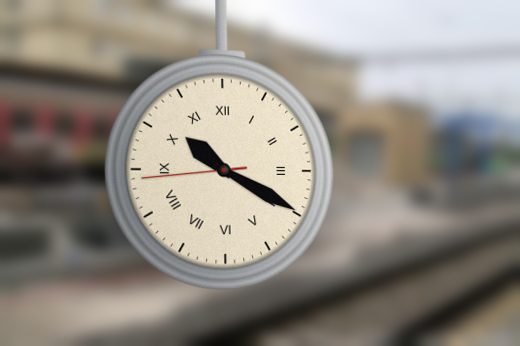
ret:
10,19,44
